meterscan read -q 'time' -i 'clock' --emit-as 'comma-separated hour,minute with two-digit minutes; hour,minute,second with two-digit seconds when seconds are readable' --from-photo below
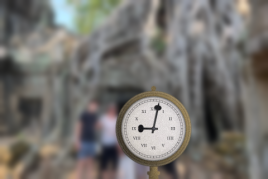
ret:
9,02
